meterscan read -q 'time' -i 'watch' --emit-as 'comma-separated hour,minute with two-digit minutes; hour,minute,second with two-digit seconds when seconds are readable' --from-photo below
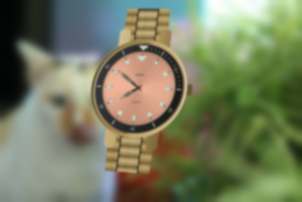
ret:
7,51
